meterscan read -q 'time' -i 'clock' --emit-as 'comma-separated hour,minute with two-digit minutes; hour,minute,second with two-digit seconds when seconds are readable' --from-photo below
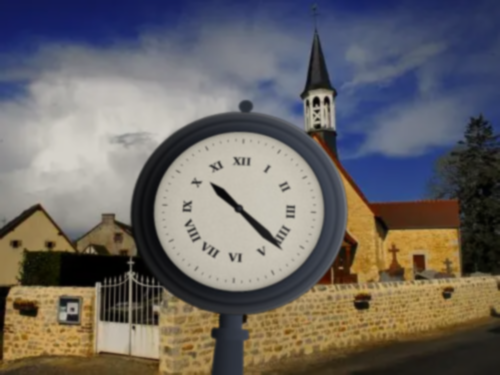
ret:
10,22
